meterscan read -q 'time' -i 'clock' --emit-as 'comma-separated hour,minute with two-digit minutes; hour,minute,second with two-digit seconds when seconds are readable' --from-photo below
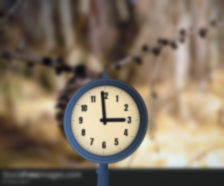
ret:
2,59
